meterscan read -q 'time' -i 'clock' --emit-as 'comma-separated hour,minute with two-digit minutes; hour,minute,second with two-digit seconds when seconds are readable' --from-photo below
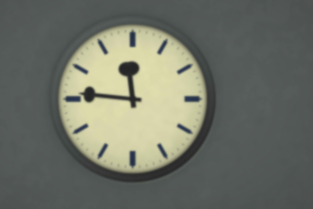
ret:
11,46
